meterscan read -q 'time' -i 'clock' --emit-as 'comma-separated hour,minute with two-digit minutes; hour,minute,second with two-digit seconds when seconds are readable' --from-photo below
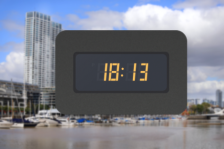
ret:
18,13
